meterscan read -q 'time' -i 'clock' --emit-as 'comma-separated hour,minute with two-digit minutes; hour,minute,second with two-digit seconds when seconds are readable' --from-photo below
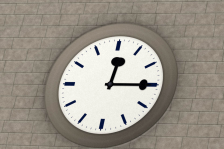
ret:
12,15
